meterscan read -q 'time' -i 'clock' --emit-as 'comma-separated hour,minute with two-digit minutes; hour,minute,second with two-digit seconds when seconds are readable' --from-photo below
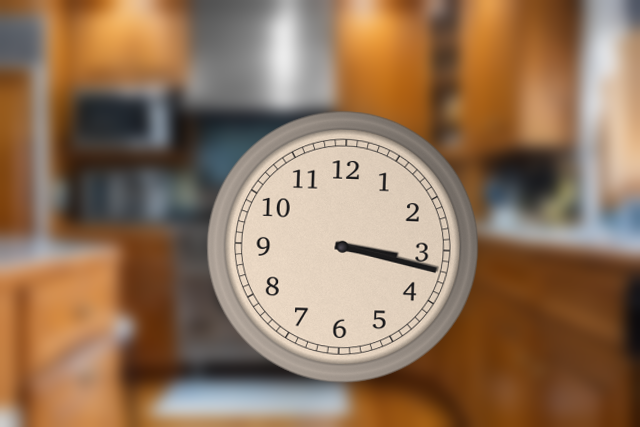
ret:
3,17
